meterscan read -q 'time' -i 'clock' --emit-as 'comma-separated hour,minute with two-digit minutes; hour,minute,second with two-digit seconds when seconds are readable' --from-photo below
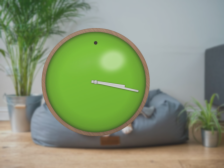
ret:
3,17
